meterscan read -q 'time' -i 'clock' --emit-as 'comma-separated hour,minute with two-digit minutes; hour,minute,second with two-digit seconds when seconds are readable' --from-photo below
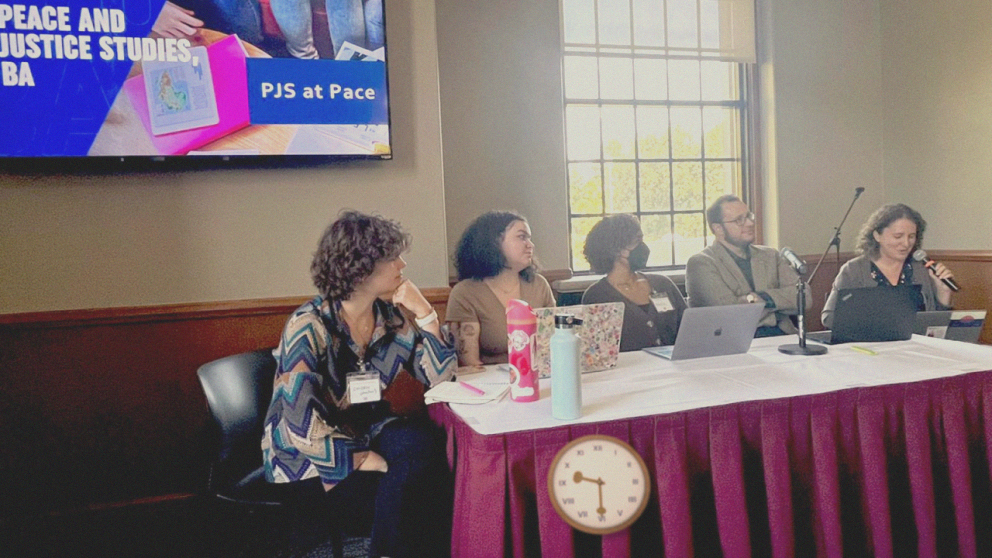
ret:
9,30
